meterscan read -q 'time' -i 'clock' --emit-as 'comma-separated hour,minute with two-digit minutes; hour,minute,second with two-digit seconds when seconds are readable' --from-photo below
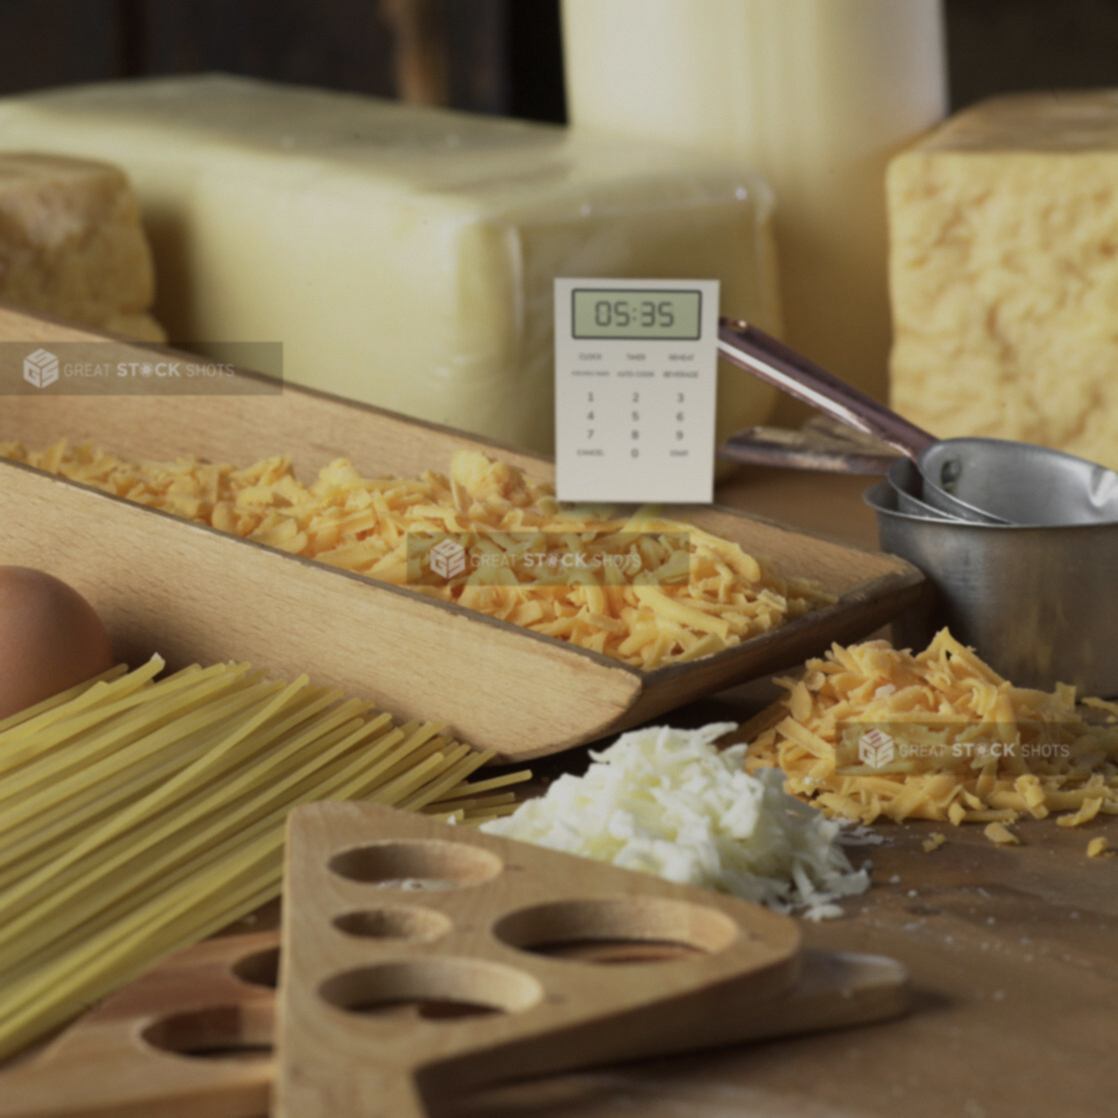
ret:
5,35
